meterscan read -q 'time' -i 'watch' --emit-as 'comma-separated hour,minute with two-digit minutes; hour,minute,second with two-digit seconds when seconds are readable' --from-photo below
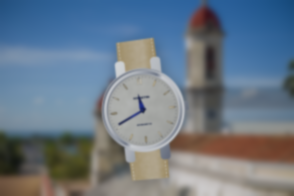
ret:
11,41
